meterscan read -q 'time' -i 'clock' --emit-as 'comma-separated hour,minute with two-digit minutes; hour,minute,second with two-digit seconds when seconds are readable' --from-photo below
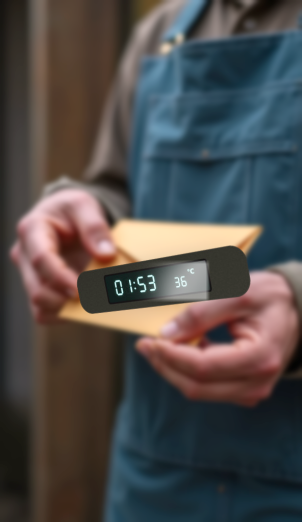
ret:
1,53
